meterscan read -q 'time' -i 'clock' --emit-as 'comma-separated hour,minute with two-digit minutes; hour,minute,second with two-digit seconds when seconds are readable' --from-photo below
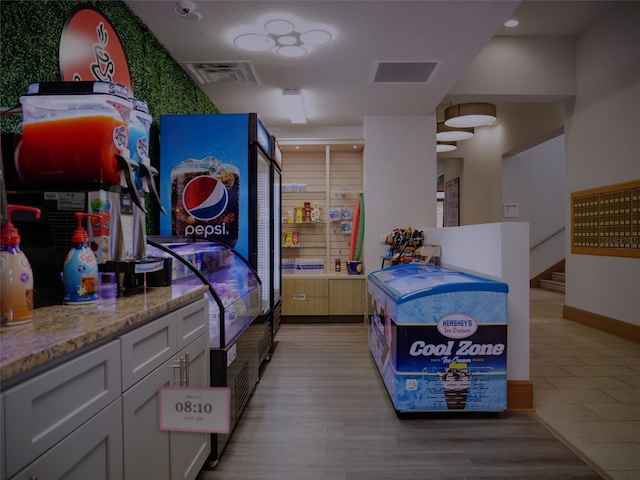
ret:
8,10
